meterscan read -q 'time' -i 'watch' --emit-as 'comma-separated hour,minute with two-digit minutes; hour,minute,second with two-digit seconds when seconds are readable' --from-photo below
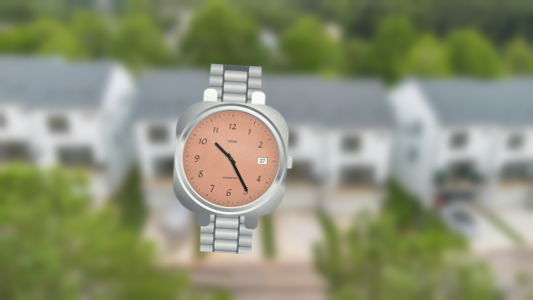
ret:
10,25
